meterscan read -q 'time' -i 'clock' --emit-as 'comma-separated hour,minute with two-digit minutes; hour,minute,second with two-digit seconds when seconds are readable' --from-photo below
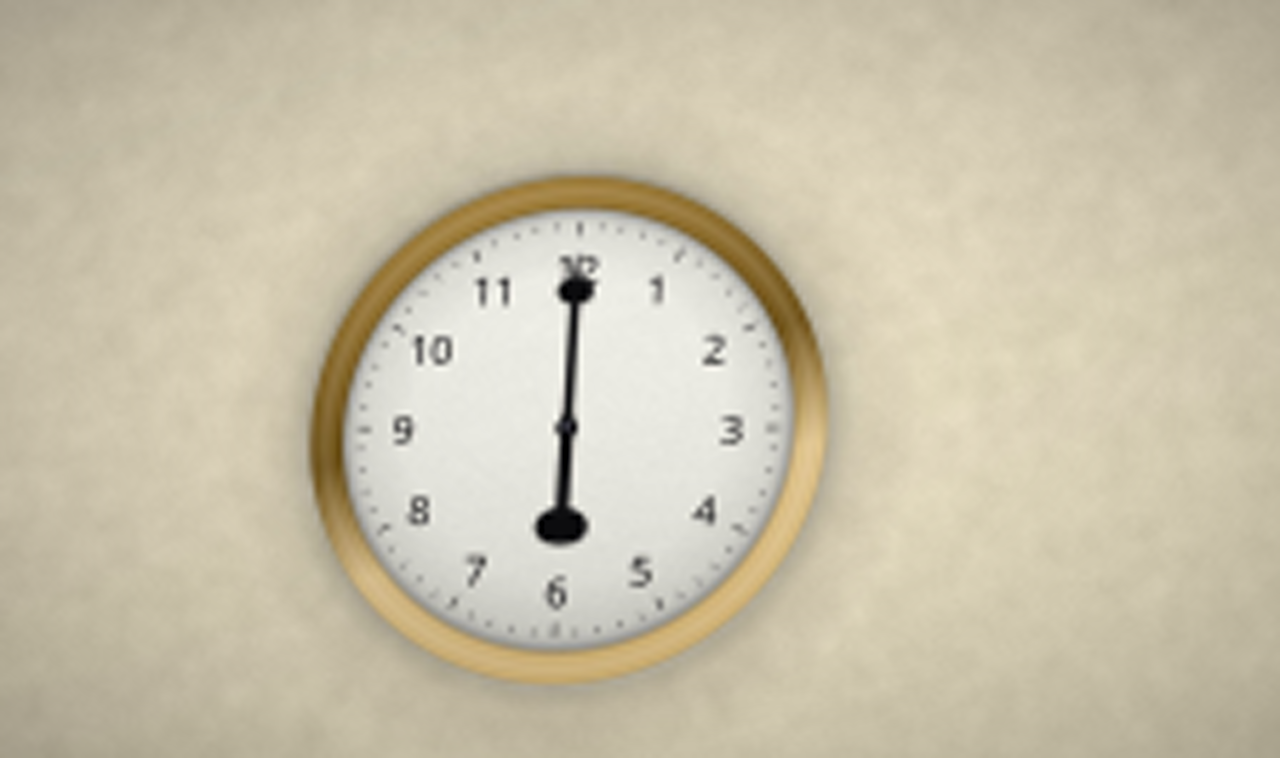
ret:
6,00
